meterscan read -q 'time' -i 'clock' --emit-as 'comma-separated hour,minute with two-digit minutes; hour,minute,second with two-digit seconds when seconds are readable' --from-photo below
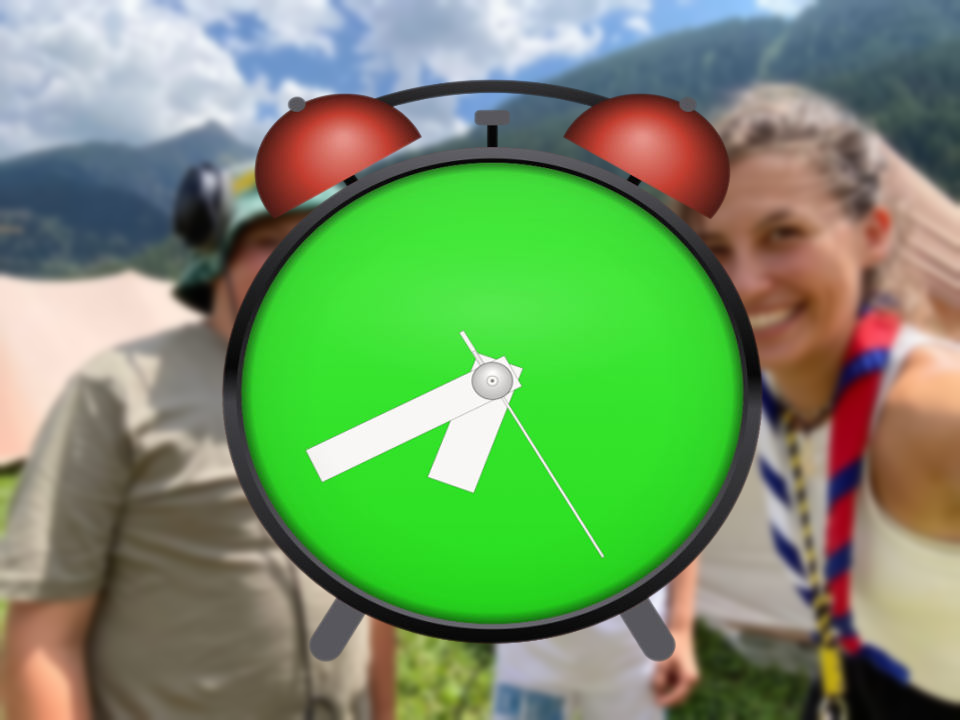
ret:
6,40,25
